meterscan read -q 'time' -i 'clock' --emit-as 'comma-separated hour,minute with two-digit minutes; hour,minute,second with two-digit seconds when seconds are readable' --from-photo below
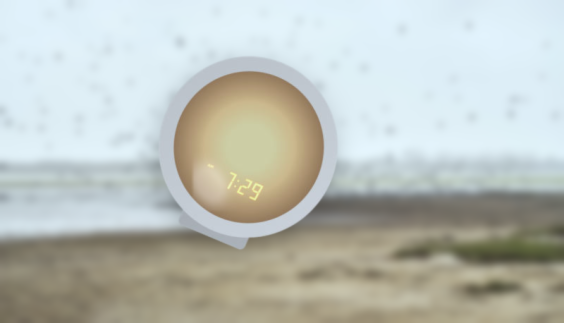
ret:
7,29
